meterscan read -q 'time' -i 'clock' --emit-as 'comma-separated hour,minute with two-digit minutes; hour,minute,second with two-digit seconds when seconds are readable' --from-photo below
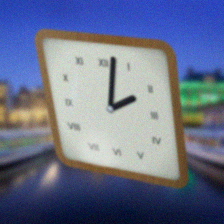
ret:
2,02
